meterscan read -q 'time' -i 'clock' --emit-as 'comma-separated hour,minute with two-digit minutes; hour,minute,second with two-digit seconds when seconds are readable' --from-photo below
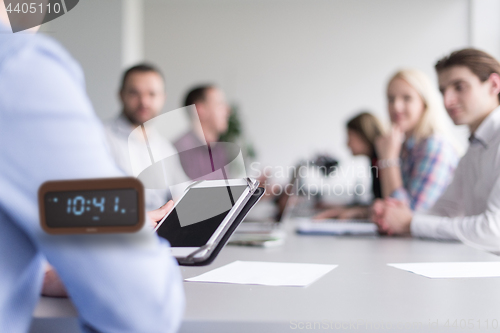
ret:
10,41
